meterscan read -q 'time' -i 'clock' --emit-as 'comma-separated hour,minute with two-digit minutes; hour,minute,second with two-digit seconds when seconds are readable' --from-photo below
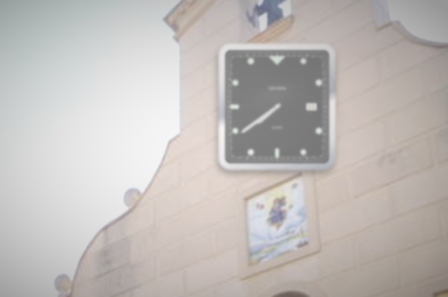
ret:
7,39
